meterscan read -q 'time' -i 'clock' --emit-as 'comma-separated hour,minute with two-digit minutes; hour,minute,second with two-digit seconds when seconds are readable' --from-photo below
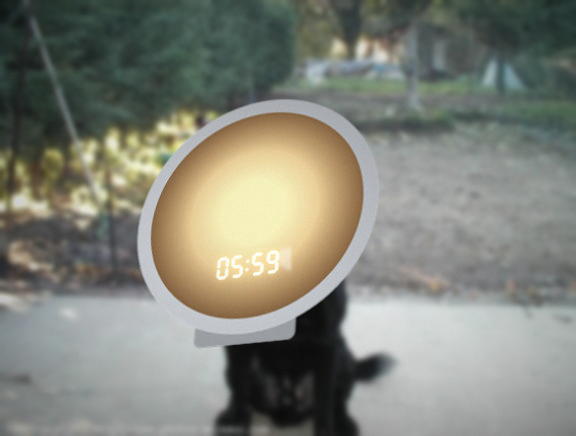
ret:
5,59
